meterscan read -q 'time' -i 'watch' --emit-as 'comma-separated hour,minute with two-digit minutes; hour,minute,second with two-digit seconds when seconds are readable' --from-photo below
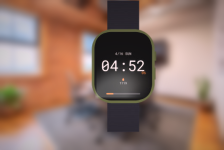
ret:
4,52
